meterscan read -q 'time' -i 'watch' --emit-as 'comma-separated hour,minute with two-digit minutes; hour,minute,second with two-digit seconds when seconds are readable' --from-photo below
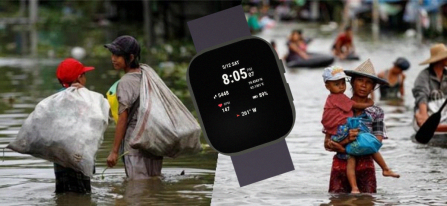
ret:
8,05
